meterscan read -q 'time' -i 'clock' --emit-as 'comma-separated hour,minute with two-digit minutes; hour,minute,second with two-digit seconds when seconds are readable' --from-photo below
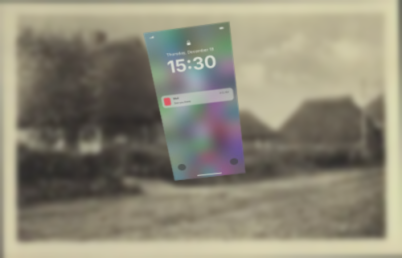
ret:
15,30
